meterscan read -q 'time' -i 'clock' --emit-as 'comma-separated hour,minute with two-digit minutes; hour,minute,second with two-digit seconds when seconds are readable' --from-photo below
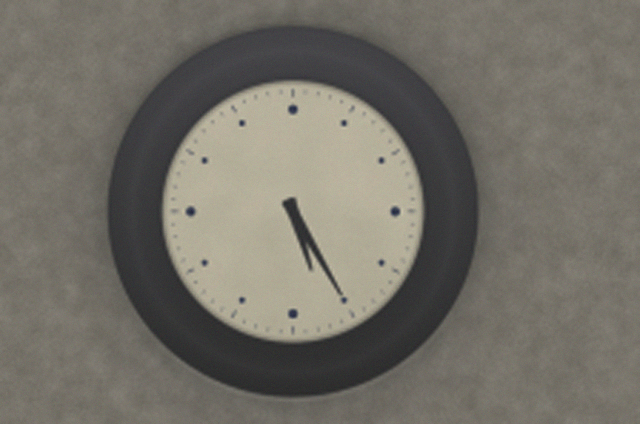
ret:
5,25
